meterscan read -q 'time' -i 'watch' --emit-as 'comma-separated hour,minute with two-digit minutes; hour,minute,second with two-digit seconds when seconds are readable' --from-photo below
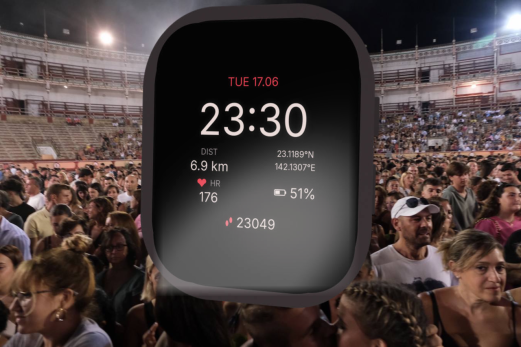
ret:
23,30
